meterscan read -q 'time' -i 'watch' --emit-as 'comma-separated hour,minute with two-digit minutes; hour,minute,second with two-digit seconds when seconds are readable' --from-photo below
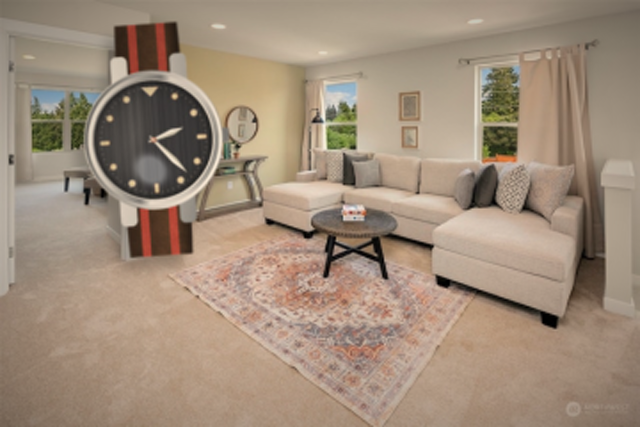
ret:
2,23
